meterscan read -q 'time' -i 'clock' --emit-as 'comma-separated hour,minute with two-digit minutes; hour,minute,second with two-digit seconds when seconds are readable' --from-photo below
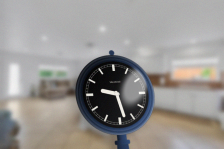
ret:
9,28
